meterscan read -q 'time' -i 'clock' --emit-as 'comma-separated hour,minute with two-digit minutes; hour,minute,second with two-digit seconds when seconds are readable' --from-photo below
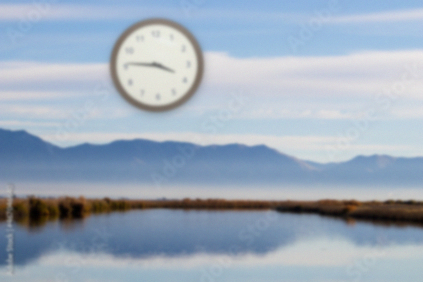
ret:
3,46
